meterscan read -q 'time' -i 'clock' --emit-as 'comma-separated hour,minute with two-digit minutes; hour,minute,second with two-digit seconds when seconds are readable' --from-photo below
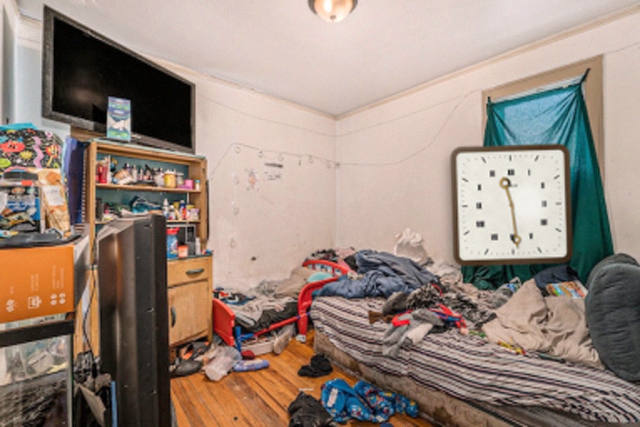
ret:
11,29
